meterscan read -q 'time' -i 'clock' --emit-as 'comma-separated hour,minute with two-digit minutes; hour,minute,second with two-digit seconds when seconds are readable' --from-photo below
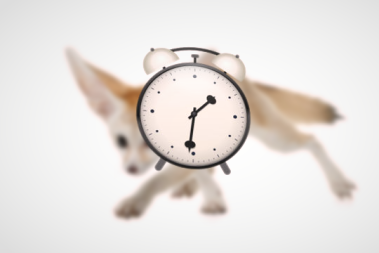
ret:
1,31
